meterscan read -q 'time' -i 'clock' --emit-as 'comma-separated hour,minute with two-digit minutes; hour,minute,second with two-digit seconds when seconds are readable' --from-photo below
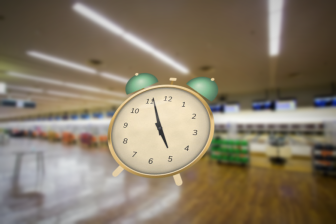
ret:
4,56
